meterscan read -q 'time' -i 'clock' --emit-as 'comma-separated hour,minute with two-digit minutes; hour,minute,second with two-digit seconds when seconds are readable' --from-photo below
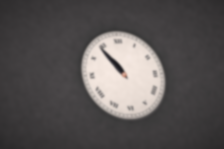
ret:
10,54
